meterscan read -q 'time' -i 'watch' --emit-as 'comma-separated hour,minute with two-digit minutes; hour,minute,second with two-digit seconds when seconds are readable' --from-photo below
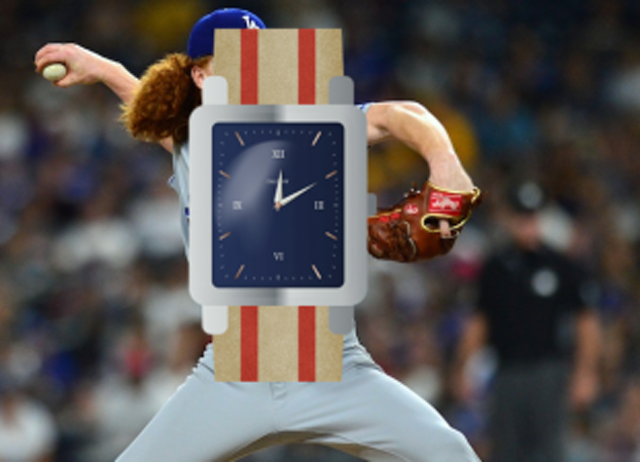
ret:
12,10
